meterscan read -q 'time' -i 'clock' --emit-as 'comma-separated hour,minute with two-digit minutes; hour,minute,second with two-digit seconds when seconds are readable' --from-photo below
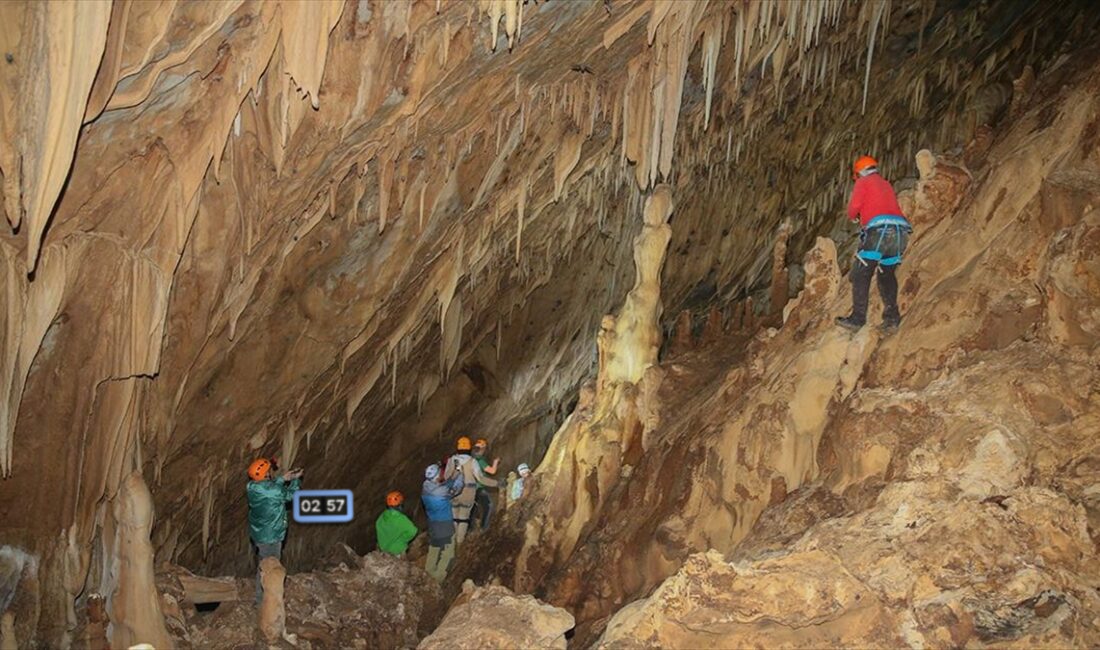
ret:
2,57
